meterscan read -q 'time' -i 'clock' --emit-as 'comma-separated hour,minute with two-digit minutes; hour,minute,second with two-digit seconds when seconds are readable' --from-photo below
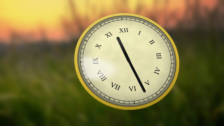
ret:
11,27
